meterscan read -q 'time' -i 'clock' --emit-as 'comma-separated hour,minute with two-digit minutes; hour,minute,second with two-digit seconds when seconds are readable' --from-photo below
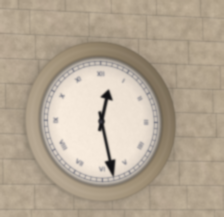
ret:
12,28
